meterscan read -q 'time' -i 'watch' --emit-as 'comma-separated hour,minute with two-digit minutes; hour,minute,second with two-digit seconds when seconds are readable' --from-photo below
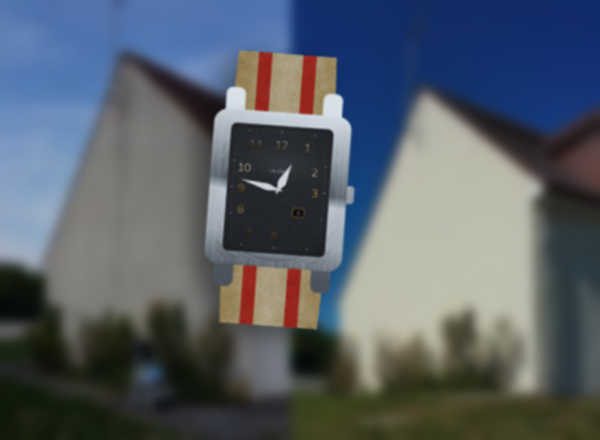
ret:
12,47
